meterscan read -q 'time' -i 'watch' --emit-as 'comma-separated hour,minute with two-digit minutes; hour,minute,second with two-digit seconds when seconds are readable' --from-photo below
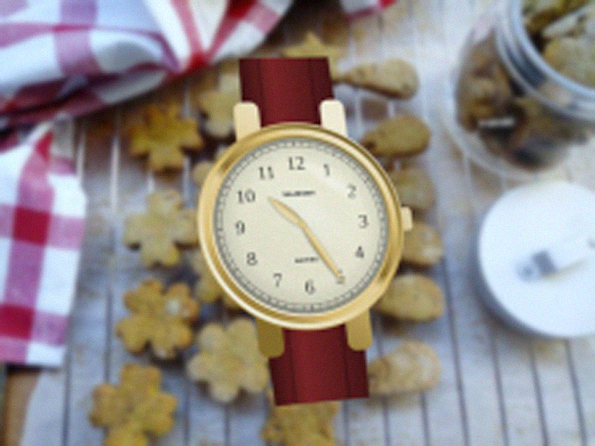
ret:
10,25
